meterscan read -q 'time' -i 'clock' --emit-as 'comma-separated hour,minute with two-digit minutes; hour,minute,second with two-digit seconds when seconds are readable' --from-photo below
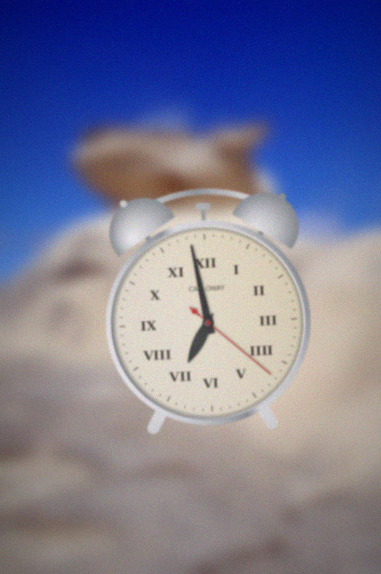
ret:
6,58,22
